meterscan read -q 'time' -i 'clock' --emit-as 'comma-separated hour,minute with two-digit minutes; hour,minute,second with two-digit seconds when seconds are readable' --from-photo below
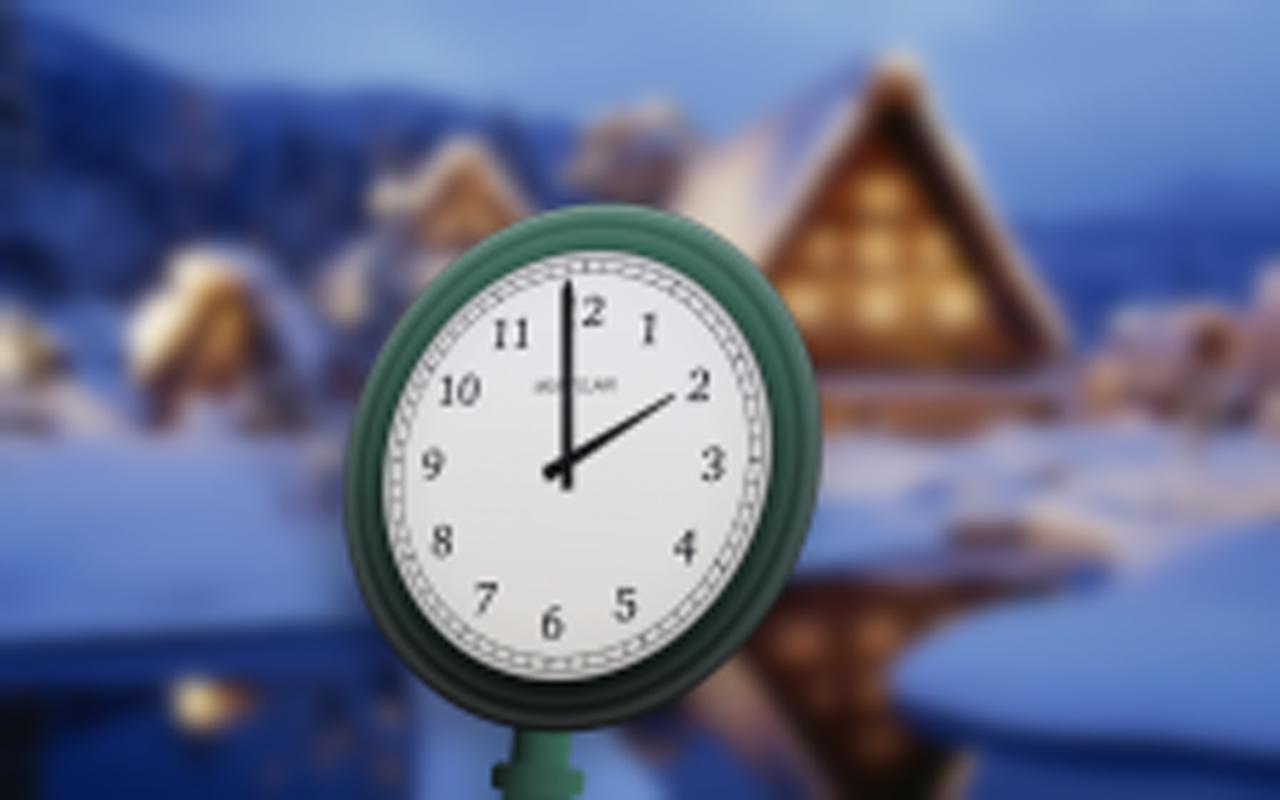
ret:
1,59
